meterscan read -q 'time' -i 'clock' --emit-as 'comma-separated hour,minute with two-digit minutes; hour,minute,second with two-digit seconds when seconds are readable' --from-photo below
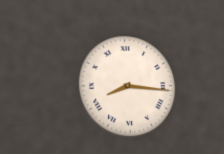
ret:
8,16
